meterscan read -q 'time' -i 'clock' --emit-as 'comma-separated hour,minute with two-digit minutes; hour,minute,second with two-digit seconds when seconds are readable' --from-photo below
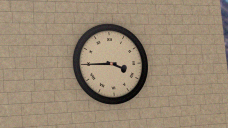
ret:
3,45
